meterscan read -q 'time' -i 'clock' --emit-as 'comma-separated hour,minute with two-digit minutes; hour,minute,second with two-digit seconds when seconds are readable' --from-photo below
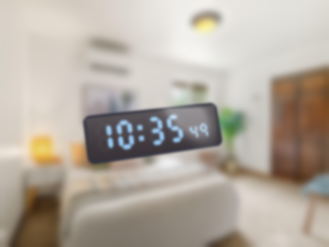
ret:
10,35,49
